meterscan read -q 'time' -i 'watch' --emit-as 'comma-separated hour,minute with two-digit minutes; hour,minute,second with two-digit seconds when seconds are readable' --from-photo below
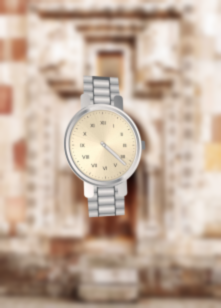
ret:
4,22
